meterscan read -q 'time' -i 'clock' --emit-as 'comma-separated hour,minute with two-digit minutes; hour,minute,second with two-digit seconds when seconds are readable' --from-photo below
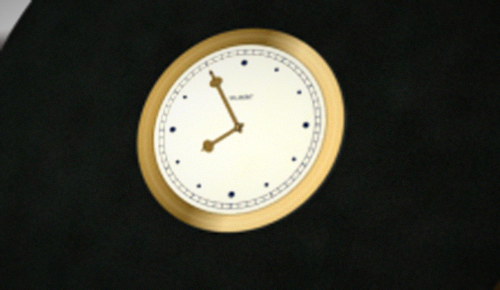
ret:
7,55
